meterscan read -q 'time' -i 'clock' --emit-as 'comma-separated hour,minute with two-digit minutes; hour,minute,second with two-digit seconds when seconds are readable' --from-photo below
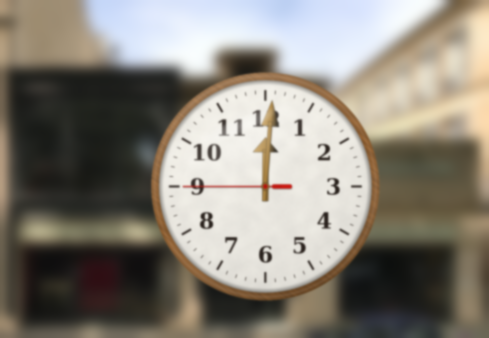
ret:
12,00,45
